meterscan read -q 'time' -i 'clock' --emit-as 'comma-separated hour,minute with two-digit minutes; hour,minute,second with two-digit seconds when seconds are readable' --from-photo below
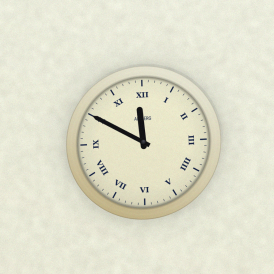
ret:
11,50
